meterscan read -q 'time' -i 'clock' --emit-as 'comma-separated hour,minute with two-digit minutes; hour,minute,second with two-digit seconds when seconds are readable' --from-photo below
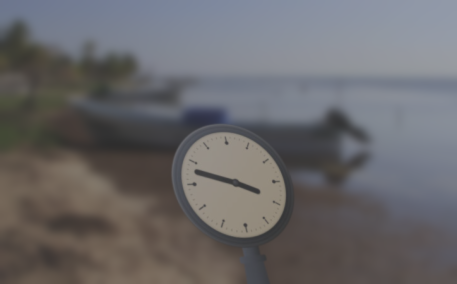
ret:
3,48
